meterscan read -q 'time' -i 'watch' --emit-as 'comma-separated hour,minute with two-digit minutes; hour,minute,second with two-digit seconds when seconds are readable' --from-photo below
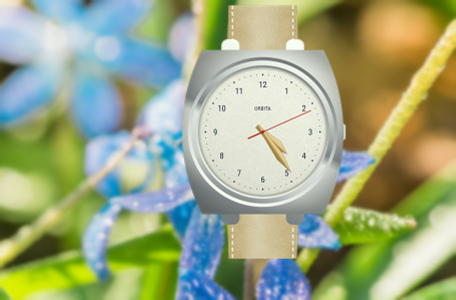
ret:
4,24,11
